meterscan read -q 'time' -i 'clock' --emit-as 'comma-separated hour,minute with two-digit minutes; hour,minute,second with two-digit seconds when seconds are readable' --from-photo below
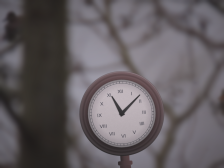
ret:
11,08
